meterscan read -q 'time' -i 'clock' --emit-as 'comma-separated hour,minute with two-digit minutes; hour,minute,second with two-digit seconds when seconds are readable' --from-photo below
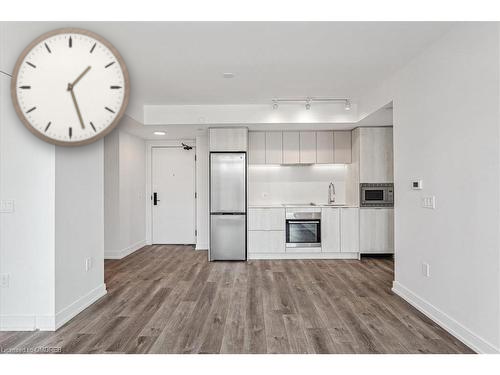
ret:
1,27
